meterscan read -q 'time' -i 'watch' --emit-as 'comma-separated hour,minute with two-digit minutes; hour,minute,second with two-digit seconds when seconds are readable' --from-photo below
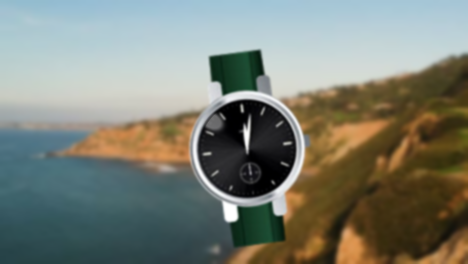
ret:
12,02
